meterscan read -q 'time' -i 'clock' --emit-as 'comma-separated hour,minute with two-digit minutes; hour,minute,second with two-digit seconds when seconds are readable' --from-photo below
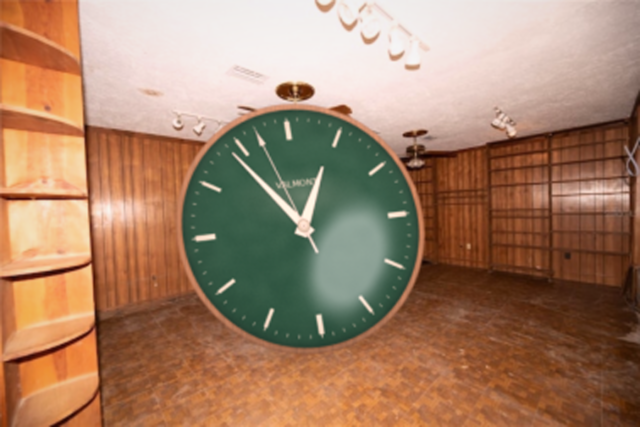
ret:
12,53,57
